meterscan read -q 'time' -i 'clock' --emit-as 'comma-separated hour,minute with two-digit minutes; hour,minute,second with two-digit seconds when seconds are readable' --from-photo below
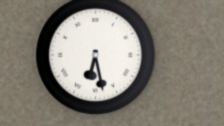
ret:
6,28
